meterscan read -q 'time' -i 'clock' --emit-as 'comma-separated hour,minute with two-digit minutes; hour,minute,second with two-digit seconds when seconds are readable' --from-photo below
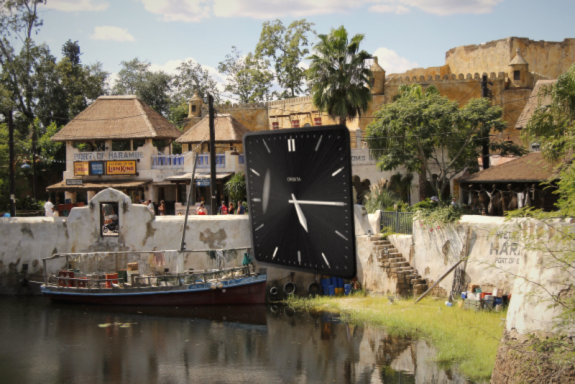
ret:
5,15
